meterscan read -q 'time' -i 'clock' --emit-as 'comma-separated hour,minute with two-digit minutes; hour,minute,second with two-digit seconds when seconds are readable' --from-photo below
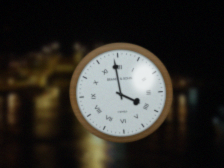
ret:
3,59
